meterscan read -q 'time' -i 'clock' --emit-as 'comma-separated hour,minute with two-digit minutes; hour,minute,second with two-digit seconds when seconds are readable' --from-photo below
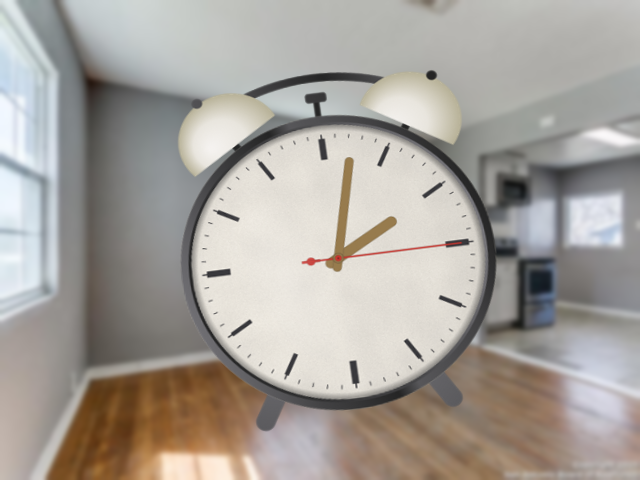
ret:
2,02,15
